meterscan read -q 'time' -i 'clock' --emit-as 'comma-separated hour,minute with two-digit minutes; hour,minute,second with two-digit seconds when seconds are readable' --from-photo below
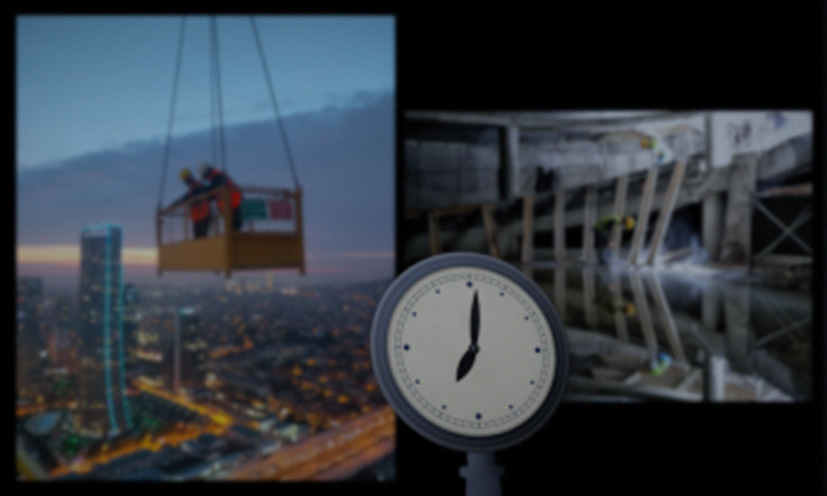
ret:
7,01
